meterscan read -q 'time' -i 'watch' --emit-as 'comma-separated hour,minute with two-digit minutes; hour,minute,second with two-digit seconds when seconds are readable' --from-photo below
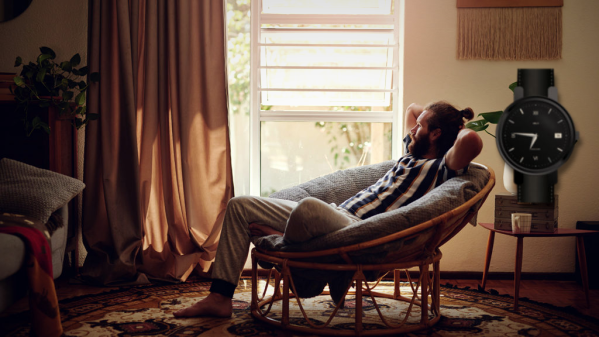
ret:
6,46
